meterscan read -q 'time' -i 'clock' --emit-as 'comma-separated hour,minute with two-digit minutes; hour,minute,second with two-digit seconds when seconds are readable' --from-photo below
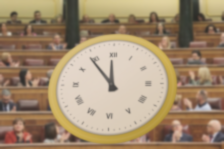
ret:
11,54
